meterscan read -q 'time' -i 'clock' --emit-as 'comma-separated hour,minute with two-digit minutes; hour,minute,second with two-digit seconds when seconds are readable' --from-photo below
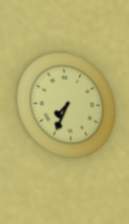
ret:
7,35
